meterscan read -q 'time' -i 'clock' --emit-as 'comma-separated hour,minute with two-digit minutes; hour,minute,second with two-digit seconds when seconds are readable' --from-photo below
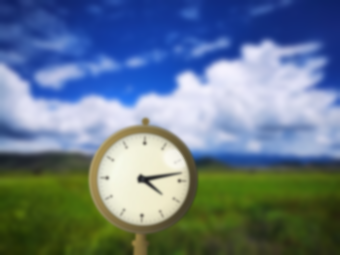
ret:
4,13
